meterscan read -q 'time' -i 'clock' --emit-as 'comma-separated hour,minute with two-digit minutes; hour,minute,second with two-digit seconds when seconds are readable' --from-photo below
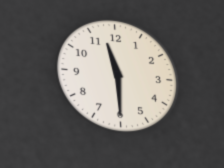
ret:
11,30
